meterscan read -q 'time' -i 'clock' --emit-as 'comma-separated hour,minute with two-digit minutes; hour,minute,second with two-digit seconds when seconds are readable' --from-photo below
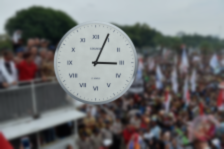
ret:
3,04
